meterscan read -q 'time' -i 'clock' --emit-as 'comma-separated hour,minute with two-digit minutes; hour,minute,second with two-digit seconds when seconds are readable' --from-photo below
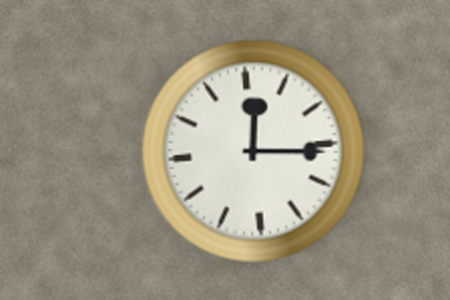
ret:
12,16
